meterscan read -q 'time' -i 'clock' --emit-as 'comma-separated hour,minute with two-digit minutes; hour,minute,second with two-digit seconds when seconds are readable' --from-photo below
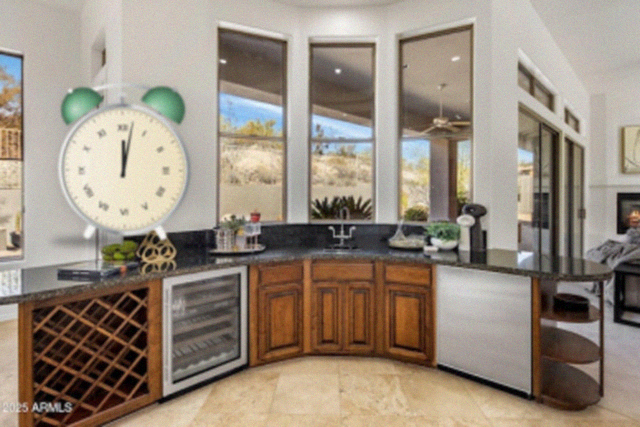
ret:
12,02
